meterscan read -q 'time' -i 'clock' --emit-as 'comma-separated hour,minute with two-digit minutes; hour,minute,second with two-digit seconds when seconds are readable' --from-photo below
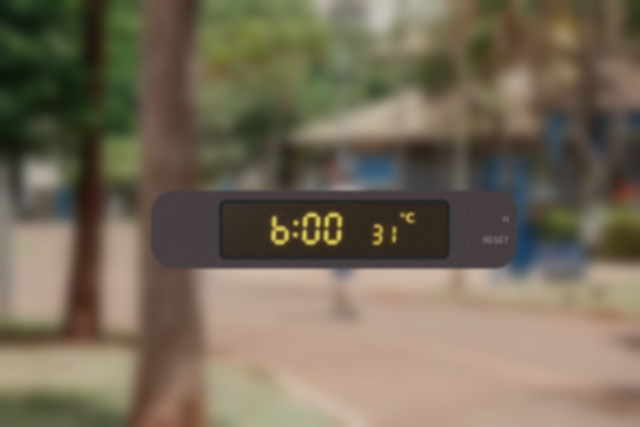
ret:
6,00
